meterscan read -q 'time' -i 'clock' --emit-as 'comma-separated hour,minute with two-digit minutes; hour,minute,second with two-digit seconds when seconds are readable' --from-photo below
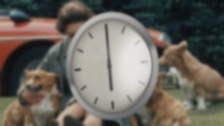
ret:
6,00
